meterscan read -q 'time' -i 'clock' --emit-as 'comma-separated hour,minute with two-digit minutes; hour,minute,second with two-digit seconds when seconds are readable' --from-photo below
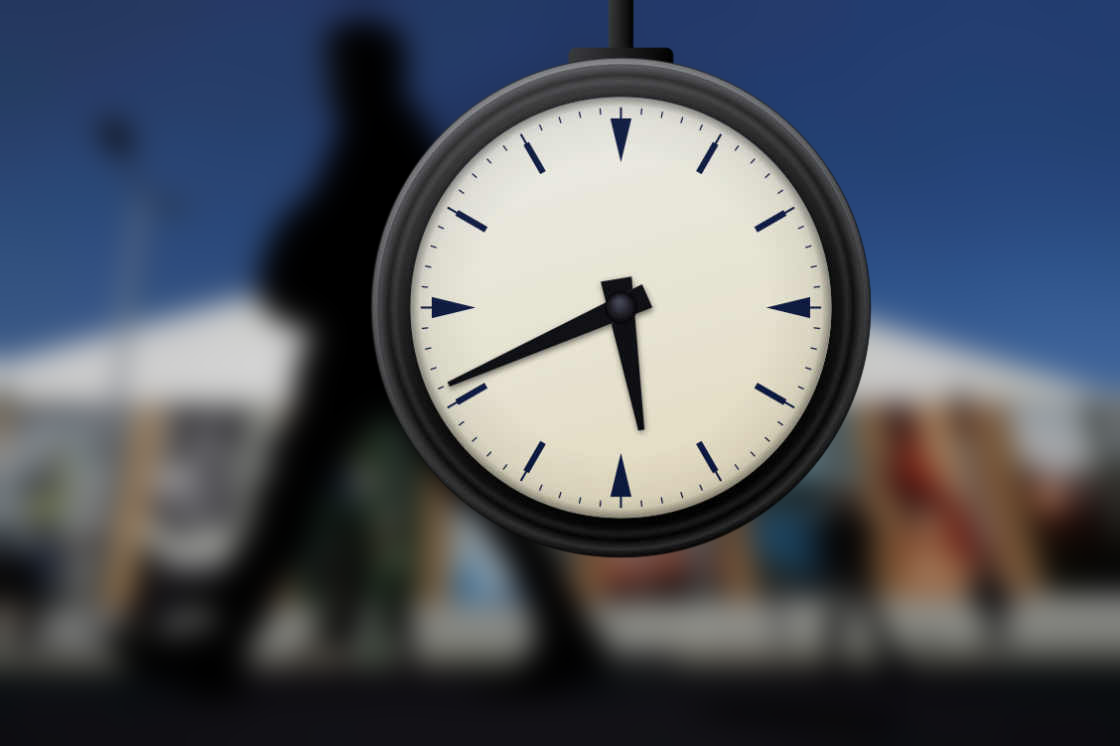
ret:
5,41
